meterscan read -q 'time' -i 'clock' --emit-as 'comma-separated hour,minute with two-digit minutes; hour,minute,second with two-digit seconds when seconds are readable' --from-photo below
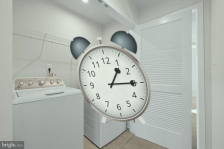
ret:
1,15
